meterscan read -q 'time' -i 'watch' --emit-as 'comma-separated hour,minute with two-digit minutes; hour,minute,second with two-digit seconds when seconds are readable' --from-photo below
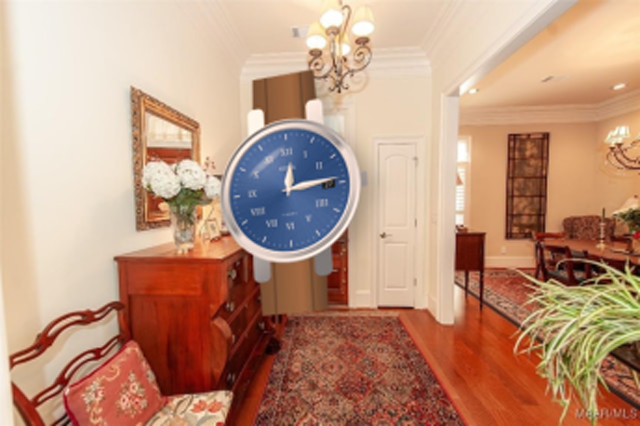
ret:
12,14
